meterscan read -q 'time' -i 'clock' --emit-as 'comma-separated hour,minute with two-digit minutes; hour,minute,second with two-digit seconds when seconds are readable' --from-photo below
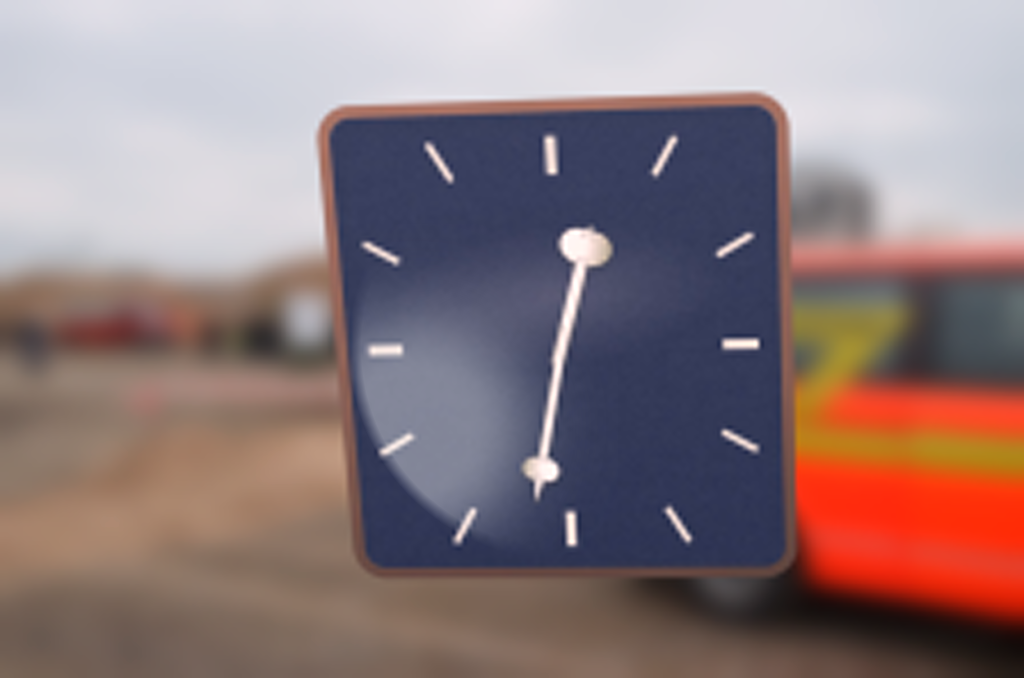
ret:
12,32
